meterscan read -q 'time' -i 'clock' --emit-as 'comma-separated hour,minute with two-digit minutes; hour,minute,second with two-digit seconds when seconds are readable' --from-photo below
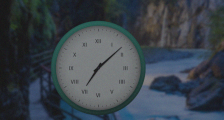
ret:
7,08
